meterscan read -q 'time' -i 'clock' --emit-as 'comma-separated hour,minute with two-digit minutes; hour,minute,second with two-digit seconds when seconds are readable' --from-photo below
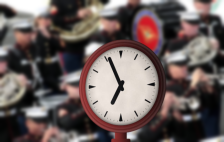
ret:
6,56
